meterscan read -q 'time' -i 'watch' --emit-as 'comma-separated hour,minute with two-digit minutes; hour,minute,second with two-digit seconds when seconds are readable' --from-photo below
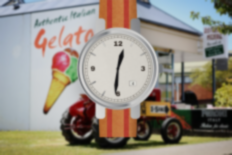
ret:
12,31
